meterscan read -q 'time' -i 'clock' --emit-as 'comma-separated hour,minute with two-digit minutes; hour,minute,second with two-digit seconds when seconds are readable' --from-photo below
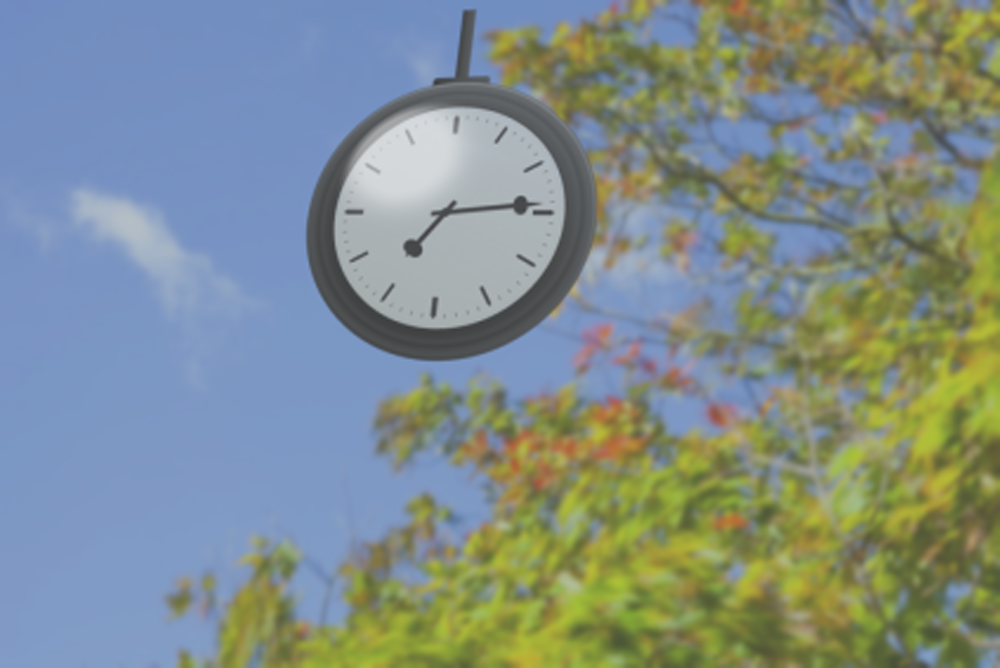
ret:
7,14
